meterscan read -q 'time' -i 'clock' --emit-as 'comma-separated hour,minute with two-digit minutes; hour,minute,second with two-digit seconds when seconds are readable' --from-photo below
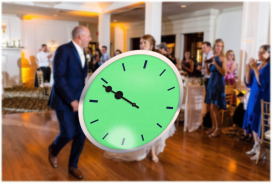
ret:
9,49
